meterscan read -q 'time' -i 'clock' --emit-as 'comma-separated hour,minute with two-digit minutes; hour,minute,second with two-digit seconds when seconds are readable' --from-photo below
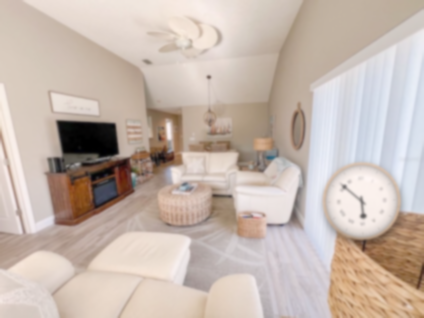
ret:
5,52
